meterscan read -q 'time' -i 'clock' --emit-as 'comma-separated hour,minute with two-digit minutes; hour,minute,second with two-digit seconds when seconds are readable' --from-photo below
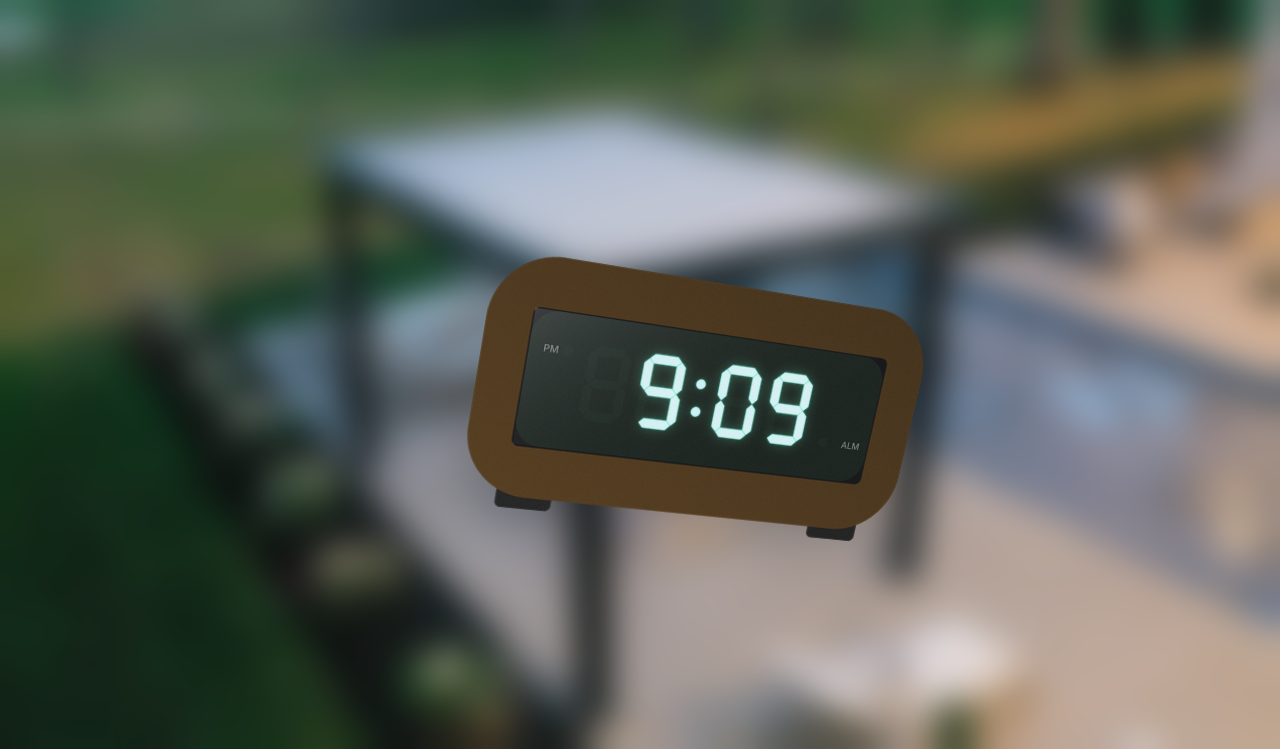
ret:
9,09
